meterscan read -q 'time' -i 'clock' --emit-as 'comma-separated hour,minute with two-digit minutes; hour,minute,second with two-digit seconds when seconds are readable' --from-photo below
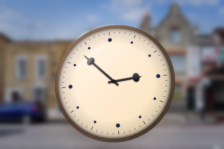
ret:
2,53
